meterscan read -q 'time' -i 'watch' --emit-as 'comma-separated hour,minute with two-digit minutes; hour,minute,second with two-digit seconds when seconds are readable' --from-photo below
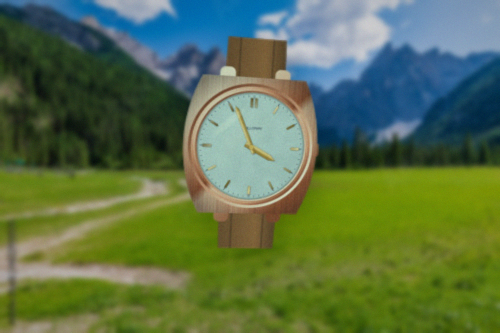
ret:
3,56
